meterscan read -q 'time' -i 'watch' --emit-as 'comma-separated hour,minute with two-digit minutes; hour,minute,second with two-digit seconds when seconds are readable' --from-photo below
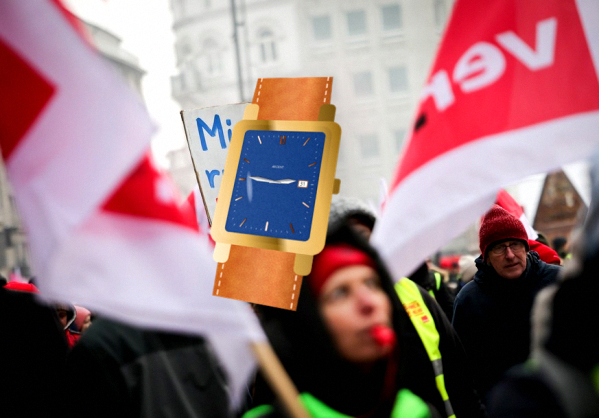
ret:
2,46
